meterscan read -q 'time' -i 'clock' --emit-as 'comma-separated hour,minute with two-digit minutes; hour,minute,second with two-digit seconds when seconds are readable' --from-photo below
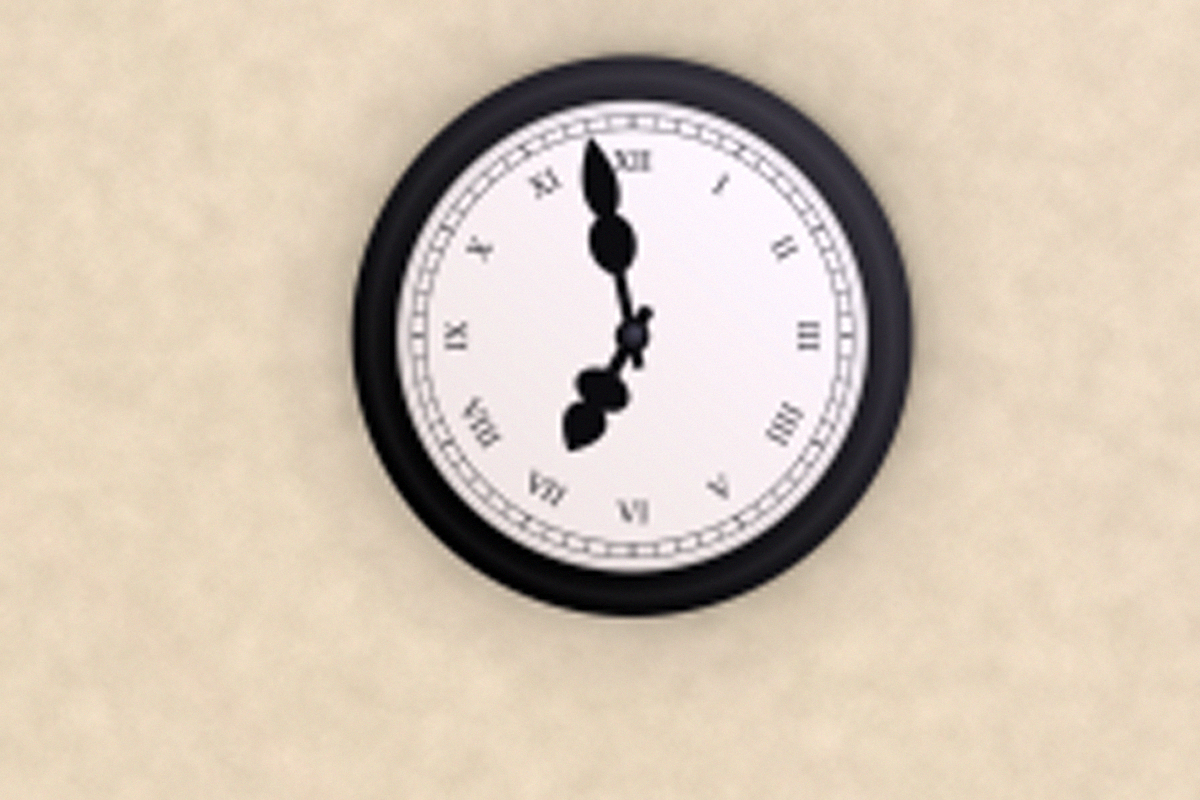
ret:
6,58
